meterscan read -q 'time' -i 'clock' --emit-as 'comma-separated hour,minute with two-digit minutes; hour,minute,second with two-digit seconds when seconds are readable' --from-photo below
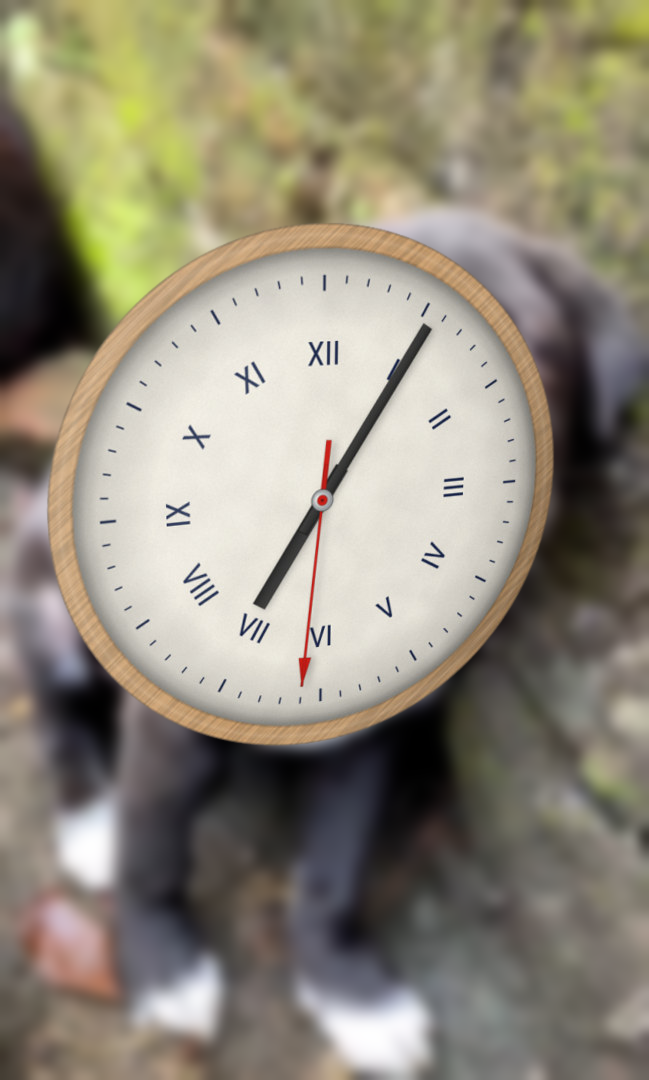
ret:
7,05,31
